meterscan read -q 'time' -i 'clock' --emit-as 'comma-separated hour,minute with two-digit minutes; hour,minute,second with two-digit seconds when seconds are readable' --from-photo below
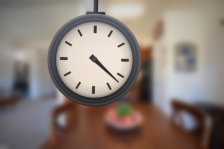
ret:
4,22
